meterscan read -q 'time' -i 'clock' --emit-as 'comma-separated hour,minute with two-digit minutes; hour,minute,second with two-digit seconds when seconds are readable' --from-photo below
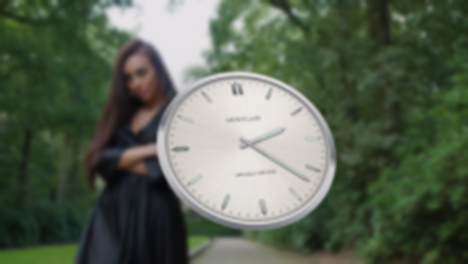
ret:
2,22
